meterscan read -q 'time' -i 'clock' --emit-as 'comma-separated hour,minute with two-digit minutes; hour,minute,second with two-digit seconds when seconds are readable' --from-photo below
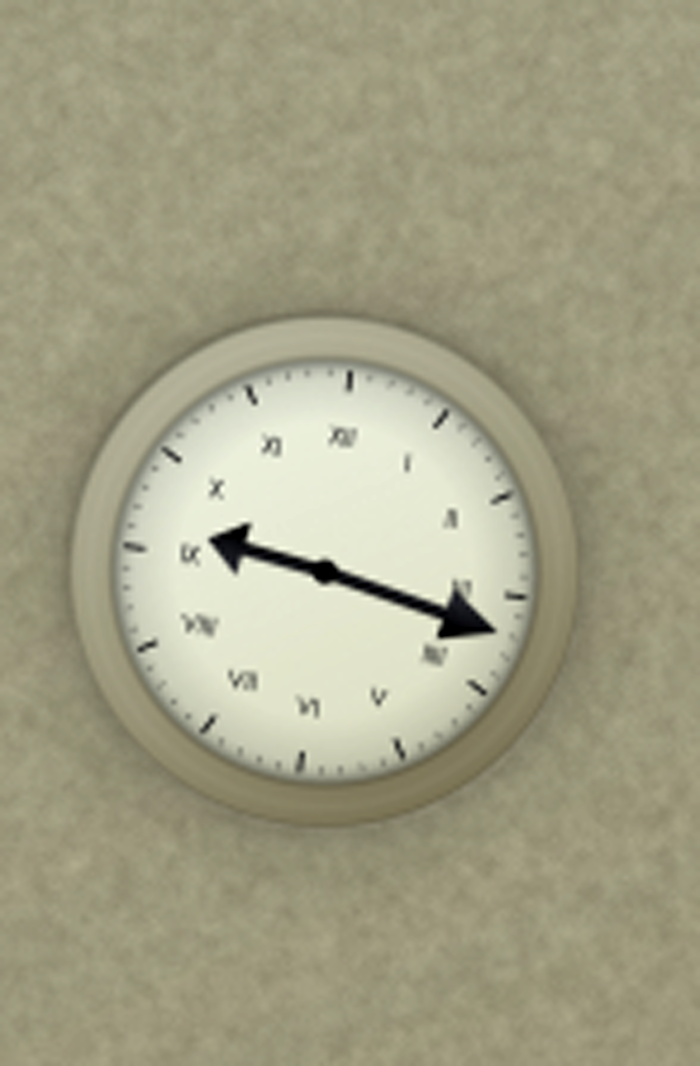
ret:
9,17
